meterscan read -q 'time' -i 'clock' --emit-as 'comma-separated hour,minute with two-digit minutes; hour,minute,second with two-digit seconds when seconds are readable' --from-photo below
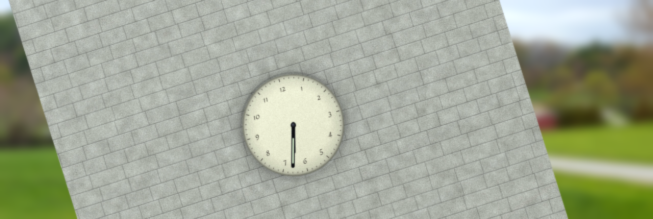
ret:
6,33
